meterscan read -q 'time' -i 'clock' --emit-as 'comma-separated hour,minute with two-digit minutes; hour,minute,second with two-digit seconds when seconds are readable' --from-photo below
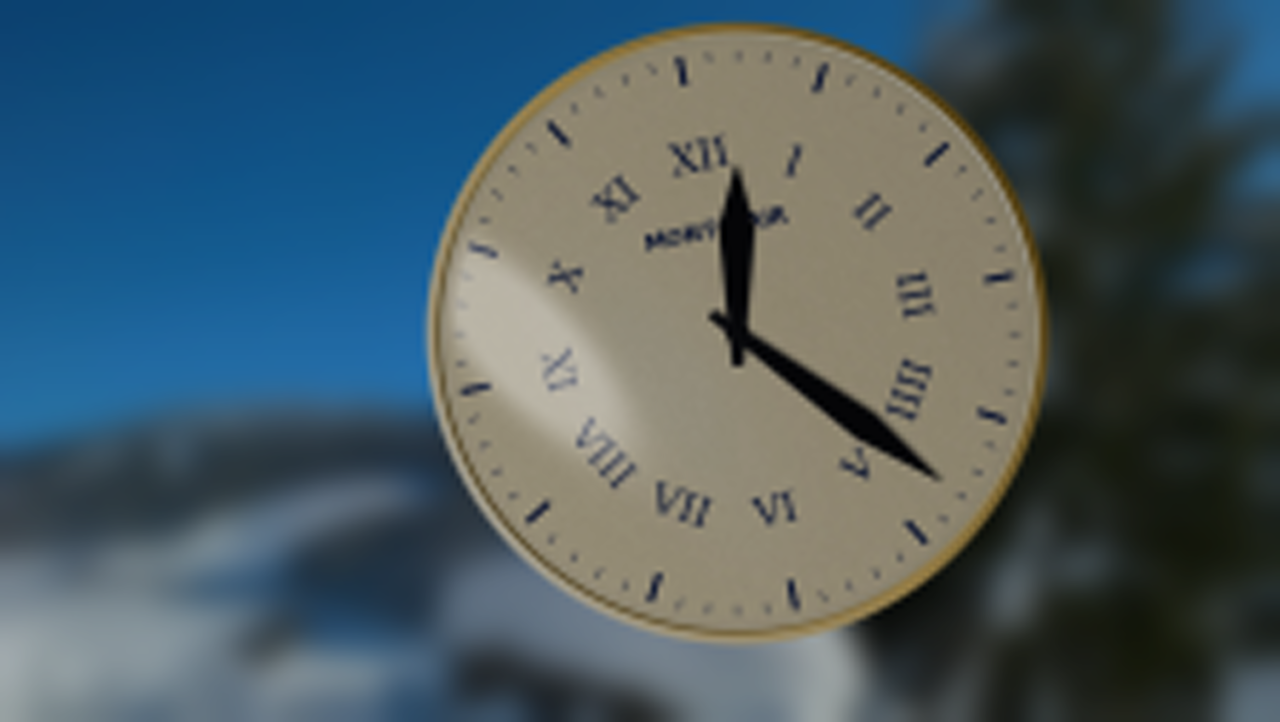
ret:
12,23
